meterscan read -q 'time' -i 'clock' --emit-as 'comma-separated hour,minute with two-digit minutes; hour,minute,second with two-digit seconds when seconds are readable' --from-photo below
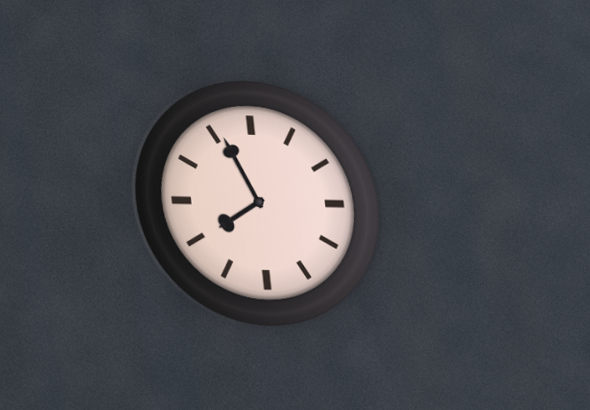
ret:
7,56
